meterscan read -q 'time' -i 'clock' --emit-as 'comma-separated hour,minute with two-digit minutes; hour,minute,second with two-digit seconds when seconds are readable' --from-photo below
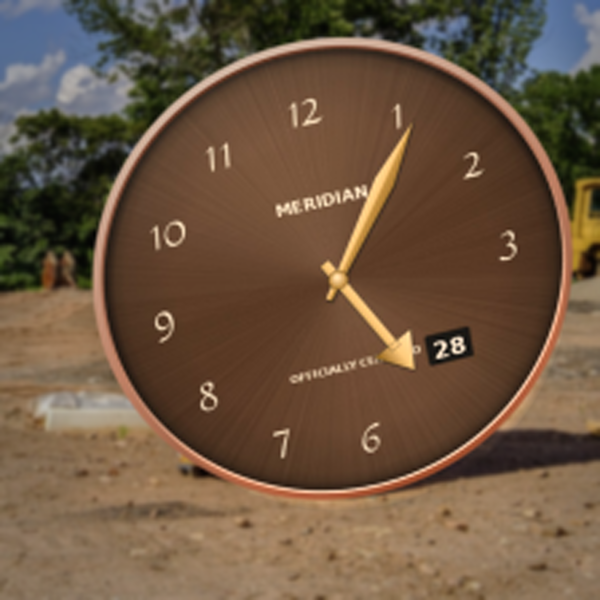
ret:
5,06
